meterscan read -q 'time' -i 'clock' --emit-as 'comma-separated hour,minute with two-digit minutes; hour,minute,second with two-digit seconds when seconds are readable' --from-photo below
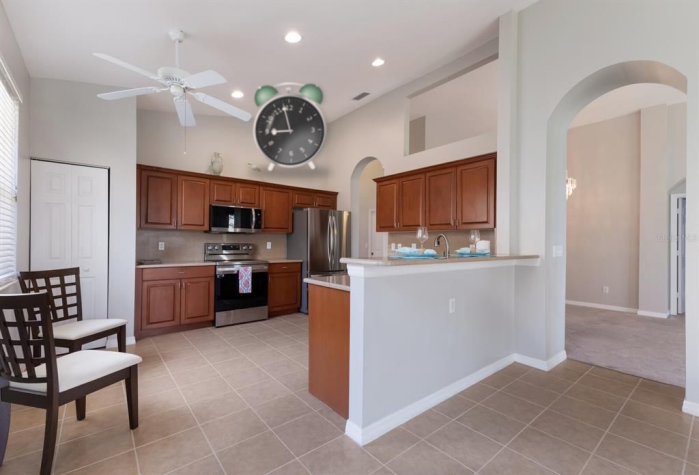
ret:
8,58
